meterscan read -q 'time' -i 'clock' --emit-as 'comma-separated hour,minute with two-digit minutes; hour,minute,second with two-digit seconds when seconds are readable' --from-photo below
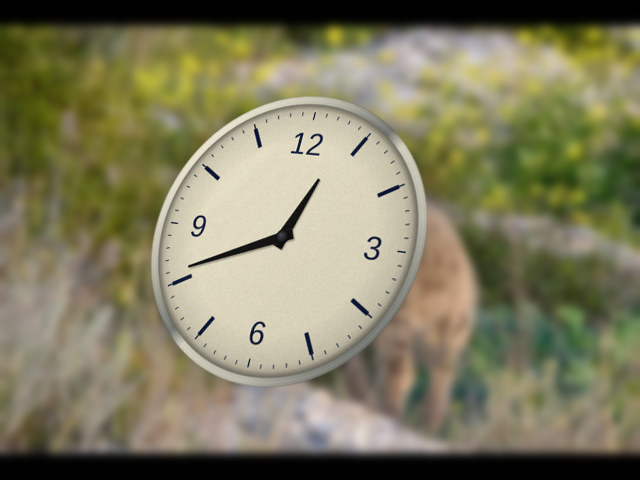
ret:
12,41
